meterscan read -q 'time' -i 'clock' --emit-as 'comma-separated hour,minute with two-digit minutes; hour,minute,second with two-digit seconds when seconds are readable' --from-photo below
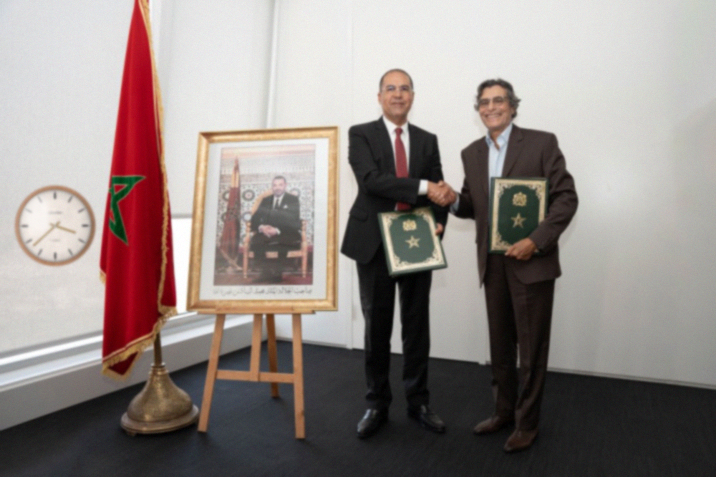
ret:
3,38
